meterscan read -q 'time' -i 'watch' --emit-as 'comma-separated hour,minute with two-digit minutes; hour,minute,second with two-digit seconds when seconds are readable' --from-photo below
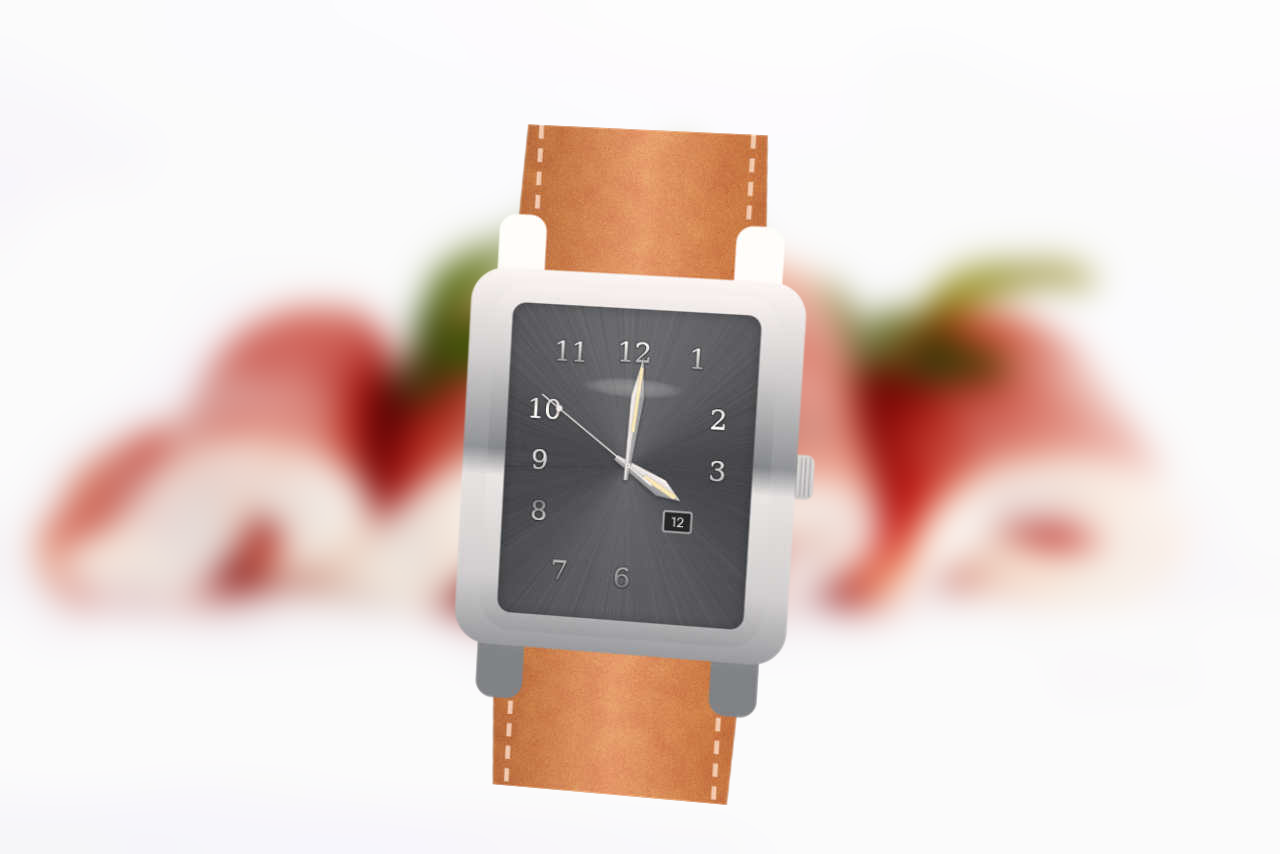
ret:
4,00,51
